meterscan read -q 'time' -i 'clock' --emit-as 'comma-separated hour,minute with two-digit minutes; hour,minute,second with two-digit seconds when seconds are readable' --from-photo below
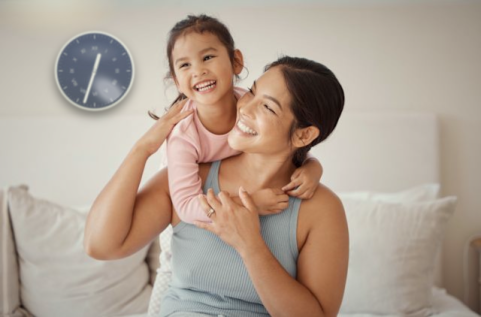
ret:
12,33
